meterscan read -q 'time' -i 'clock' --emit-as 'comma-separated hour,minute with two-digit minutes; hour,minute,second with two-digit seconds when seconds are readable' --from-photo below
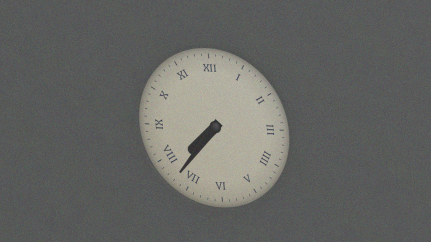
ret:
7,37
